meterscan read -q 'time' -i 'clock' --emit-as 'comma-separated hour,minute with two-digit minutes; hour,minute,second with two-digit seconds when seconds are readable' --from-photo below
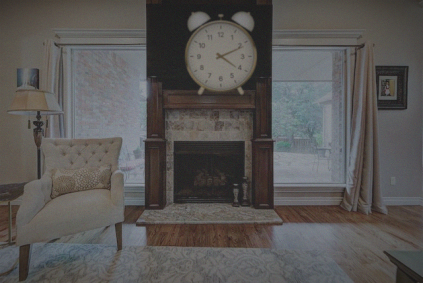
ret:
4,11
